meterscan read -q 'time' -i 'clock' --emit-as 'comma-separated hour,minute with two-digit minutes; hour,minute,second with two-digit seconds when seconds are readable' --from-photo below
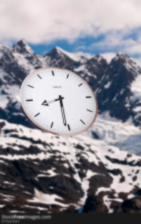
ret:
8,31
